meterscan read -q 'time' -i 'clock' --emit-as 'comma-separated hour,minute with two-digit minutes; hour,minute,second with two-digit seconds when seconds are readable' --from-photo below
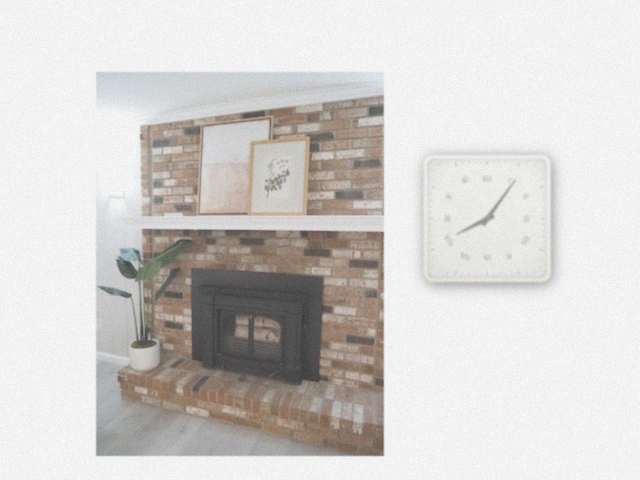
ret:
8,06
